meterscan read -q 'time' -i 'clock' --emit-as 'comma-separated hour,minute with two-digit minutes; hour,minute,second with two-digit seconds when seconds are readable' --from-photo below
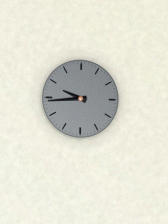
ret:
9,44
